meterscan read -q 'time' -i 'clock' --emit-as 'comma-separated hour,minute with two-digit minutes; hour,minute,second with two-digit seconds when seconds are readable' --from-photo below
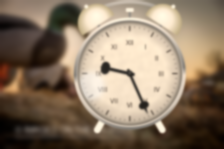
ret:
9,26
